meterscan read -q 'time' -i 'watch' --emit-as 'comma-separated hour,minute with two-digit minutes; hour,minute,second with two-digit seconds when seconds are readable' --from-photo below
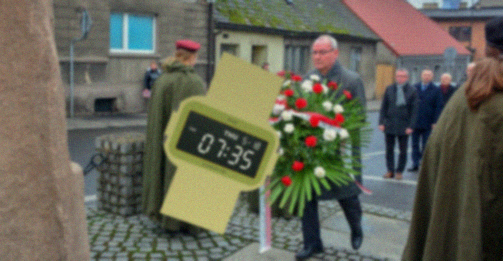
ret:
7,35
